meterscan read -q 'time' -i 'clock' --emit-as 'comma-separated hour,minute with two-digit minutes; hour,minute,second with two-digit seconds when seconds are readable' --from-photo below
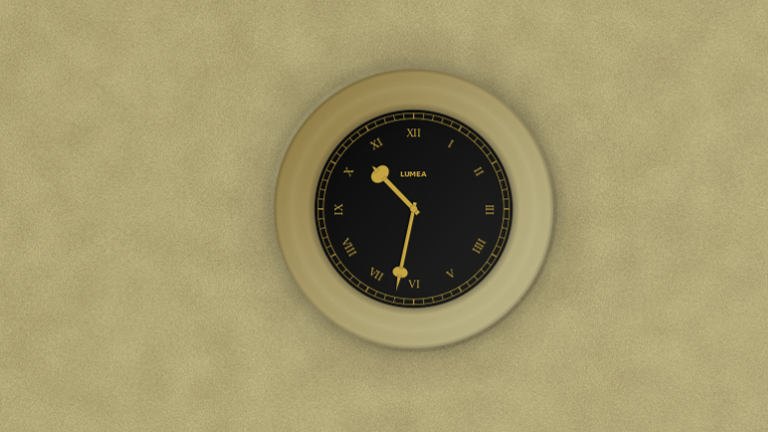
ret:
10,32
